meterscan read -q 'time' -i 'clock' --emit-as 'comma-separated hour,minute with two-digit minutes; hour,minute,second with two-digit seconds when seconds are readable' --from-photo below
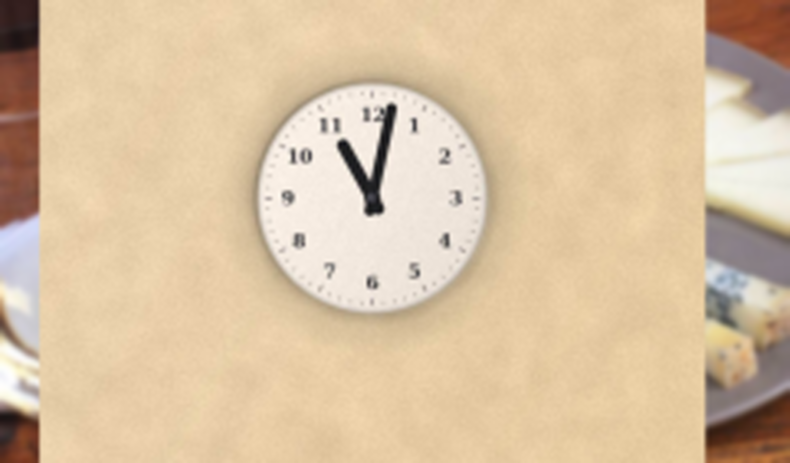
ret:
11,02
